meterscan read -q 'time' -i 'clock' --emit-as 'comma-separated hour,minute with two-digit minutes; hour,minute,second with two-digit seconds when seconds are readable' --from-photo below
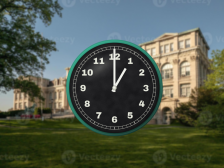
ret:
1,00
